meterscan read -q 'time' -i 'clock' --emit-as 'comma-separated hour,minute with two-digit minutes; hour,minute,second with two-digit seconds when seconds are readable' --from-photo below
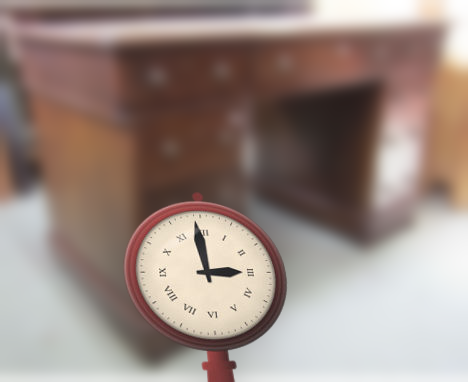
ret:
2,59
